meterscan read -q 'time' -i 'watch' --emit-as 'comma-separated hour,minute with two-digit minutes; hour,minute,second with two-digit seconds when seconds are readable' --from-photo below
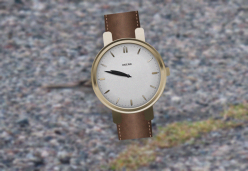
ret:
9,48
